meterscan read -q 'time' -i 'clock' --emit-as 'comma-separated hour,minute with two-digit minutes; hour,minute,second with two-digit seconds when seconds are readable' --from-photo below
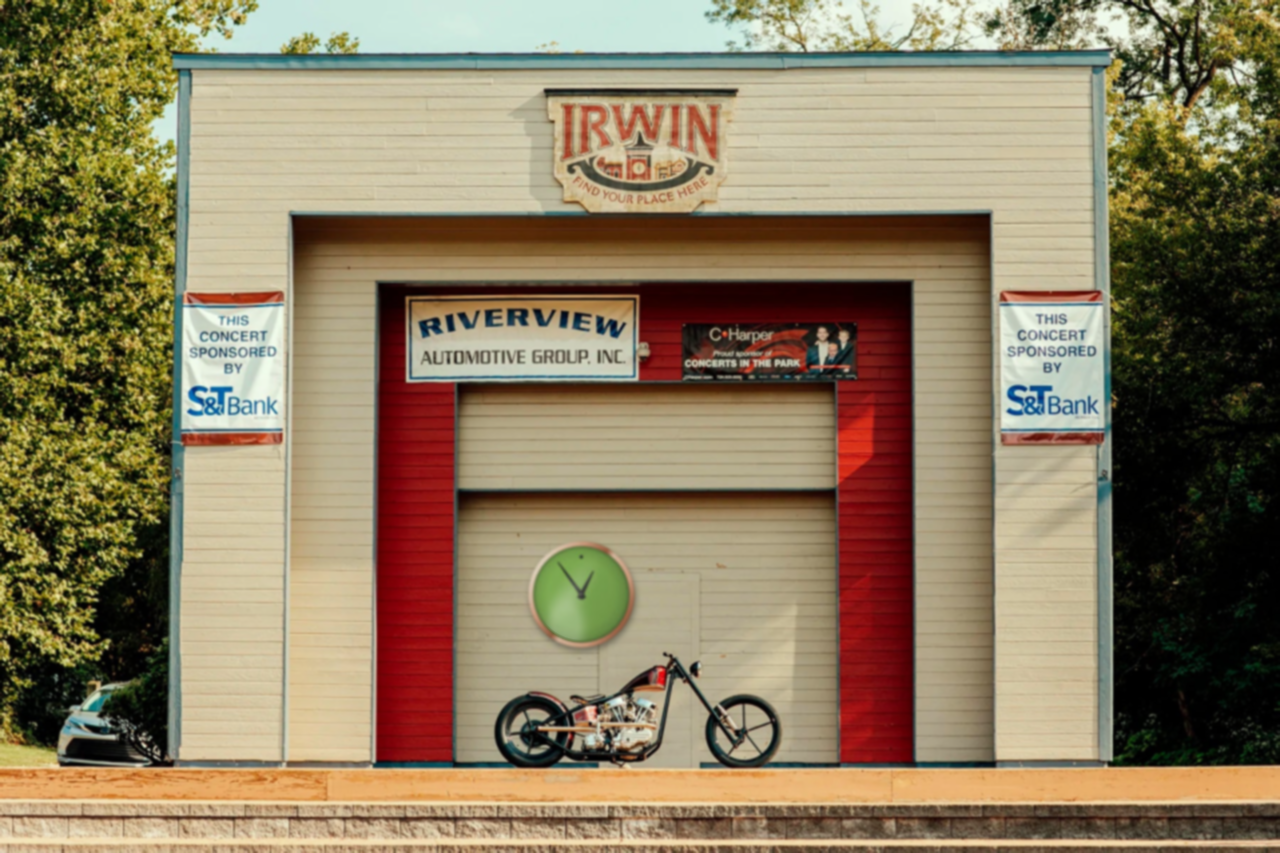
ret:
12,54
